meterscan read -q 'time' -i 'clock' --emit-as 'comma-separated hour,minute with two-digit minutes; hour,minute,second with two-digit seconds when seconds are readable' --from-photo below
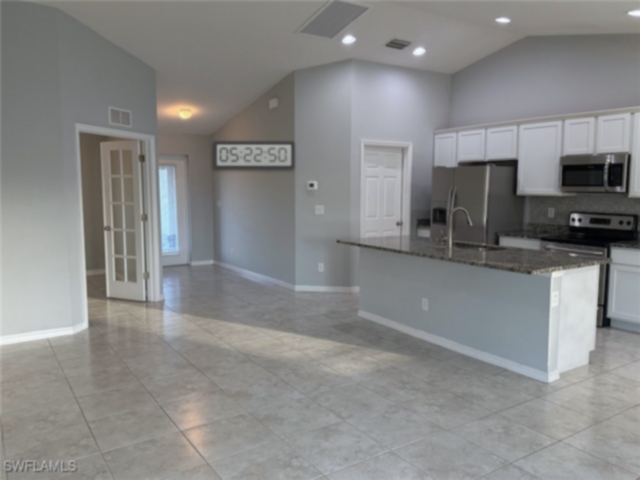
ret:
5,22,50
